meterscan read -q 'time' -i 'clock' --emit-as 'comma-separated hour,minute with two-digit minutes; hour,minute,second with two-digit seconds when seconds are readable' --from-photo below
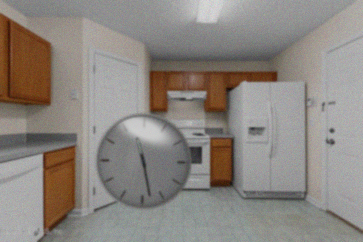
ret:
11,28
